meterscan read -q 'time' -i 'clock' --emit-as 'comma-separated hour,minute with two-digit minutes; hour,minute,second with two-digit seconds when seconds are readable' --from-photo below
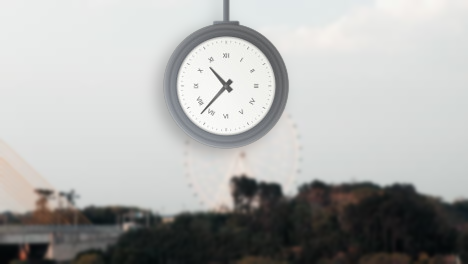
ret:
10,37
